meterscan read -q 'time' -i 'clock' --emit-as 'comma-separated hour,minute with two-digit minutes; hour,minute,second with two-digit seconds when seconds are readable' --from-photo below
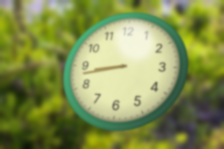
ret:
8,43
